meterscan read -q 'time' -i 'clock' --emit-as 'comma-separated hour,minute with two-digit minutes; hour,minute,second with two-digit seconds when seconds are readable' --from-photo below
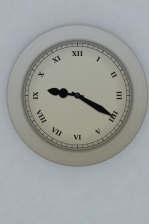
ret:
9,20
